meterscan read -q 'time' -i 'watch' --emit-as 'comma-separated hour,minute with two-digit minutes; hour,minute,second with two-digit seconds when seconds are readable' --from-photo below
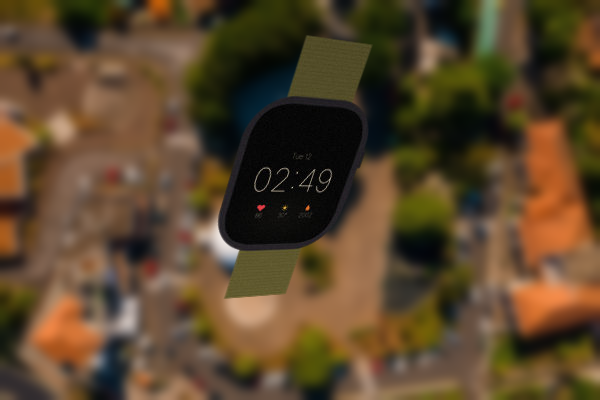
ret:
2,49
